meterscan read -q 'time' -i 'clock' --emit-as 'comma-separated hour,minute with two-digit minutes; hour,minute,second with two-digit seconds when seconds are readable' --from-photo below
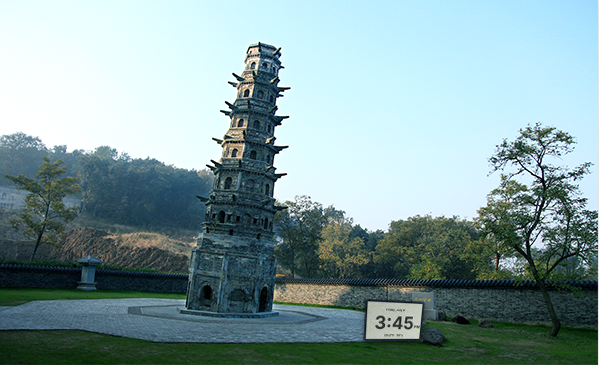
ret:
3,45
